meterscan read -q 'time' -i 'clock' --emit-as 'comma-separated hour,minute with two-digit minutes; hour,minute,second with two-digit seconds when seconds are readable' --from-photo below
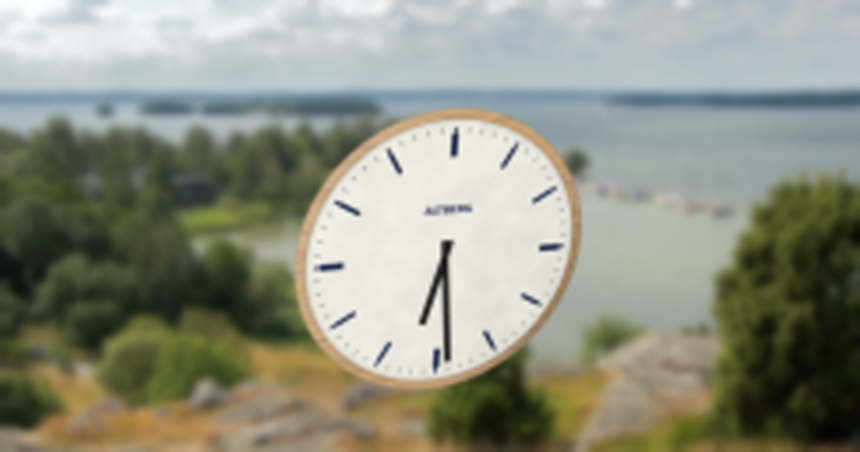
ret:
6,29
